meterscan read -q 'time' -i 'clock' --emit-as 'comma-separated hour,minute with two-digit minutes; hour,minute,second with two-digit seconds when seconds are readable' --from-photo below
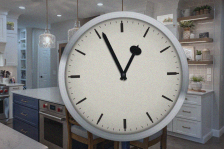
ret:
12,56
